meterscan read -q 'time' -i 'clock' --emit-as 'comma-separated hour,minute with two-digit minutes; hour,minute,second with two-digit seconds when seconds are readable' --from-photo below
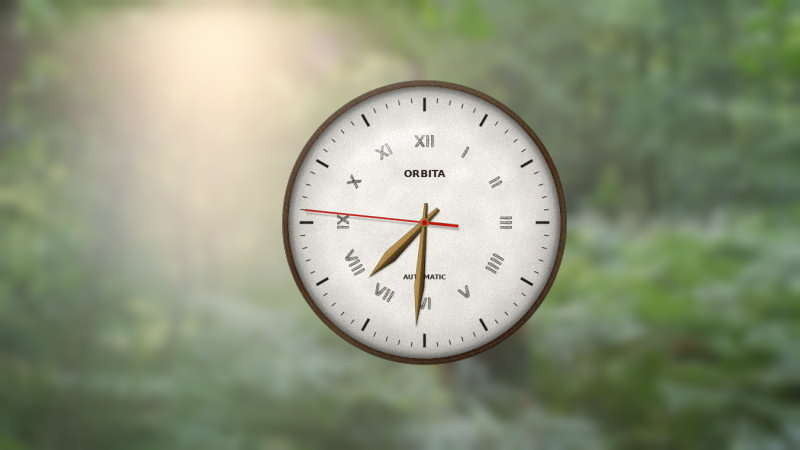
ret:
7,30,46
